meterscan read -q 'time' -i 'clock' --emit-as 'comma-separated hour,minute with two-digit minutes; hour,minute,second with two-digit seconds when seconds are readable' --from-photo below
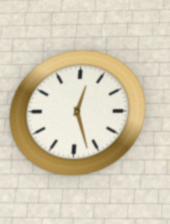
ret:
12,27
